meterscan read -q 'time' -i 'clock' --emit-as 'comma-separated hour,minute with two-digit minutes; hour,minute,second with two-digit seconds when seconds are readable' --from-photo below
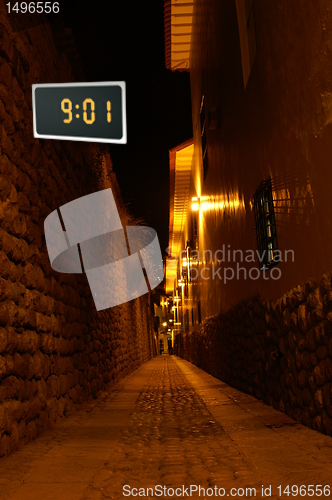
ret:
9,01
